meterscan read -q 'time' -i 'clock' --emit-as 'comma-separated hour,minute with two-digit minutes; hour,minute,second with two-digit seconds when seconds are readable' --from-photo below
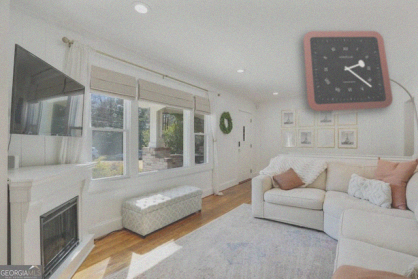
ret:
2,22
